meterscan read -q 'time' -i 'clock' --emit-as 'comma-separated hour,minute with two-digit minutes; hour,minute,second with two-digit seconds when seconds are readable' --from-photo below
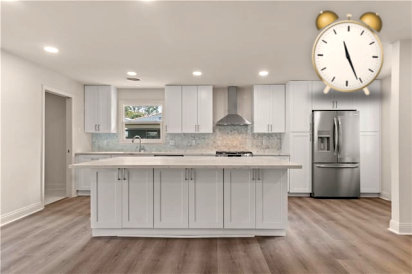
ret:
11,26
